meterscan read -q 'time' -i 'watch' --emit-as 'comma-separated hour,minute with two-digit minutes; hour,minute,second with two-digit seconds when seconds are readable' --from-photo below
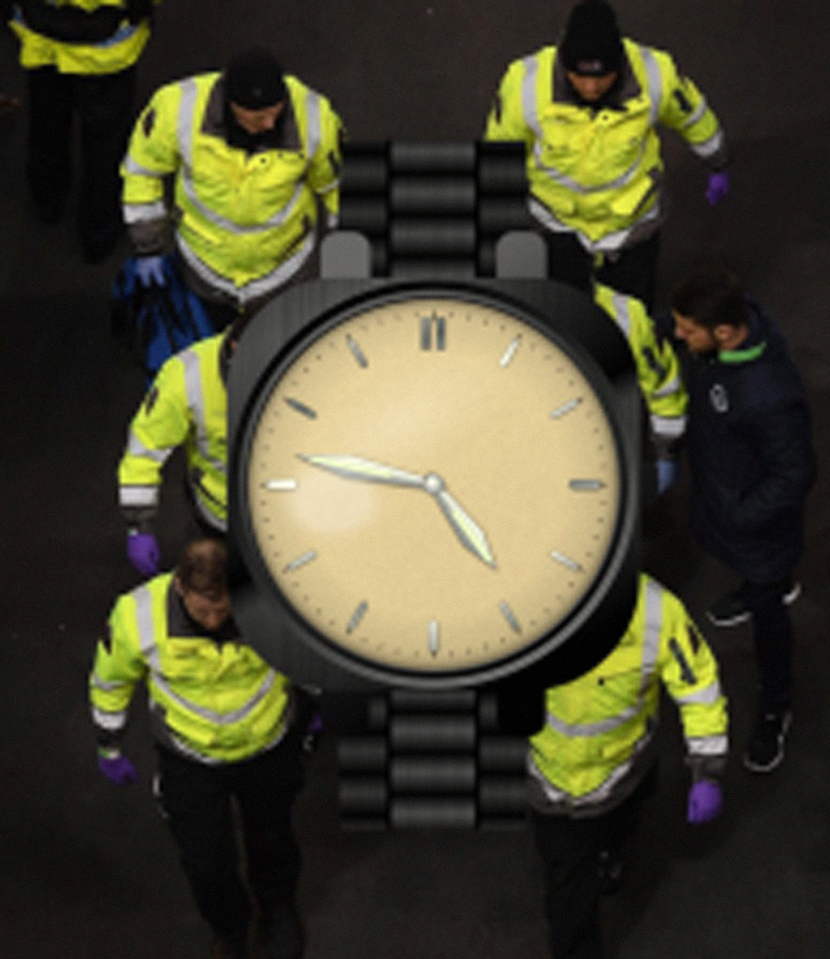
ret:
4,47
